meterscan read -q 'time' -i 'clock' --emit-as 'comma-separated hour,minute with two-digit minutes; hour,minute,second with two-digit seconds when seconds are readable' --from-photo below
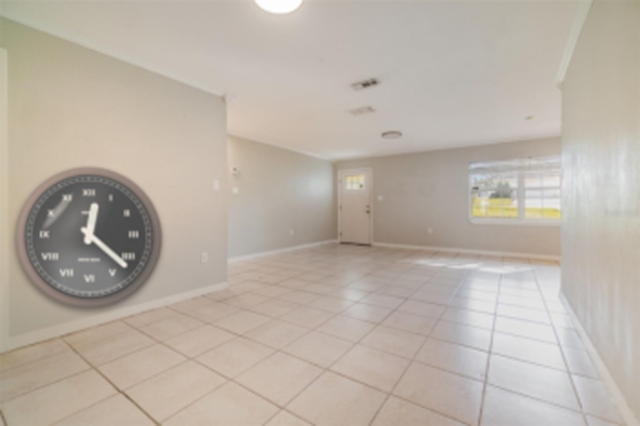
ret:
12,22
